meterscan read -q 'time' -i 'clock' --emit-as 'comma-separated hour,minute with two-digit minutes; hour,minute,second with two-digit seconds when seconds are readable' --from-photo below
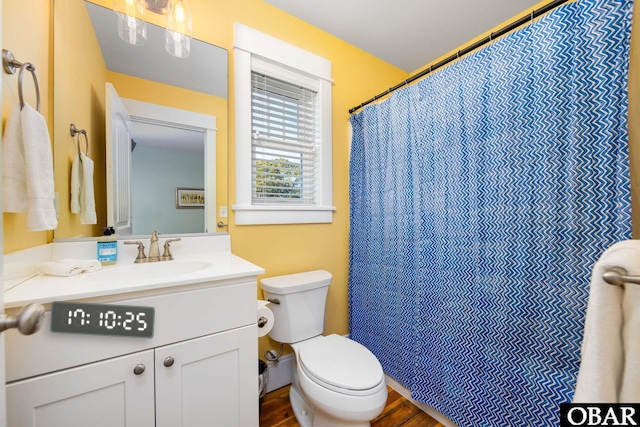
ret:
17,10,25
